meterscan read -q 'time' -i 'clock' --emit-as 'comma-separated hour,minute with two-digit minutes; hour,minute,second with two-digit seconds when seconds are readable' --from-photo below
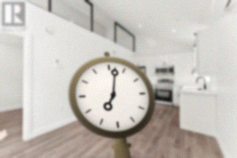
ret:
7,02
